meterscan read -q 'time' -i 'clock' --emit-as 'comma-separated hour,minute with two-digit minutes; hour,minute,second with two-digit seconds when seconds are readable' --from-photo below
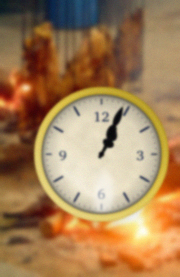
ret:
1,04
